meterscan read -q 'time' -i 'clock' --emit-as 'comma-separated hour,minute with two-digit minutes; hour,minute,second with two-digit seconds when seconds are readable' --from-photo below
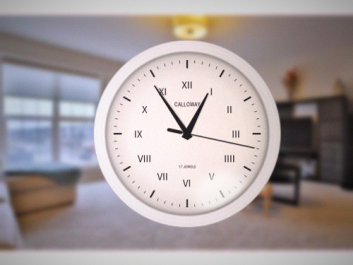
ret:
12,54,17
